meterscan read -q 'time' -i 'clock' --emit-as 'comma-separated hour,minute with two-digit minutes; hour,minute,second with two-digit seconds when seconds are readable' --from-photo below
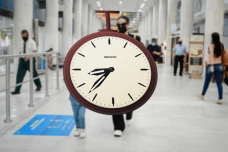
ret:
8,37
